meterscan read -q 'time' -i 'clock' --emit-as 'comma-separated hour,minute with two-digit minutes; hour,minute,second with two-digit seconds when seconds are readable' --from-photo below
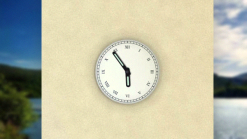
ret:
5,54
